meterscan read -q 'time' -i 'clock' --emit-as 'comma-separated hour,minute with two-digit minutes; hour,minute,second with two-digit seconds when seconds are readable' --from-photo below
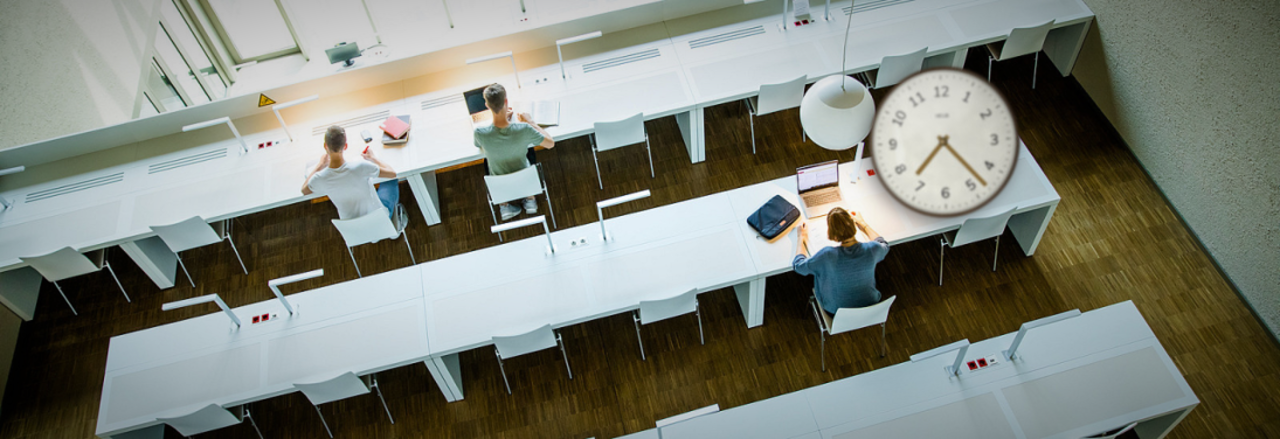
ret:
7,23
